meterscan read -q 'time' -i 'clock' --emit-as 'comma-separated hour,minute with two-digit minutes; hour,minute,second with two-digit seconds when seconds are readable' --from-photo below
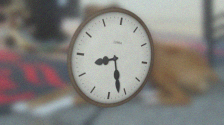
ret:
8,27
